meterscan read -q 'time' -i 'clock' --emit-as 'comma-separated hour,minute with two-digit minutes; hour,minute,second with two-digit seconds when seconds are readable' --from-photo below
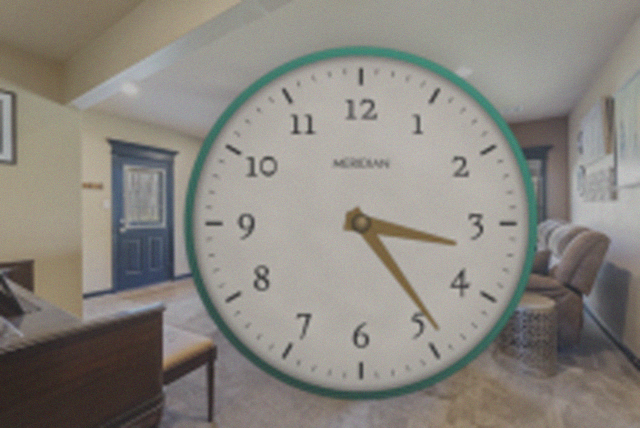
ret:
3,24
